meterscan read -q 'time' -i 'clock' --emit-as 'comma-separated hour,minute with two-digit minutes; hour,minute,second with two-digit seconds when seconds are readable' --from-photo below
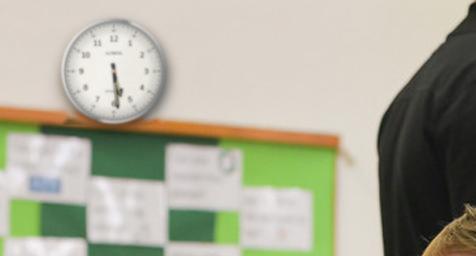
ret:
5,29
